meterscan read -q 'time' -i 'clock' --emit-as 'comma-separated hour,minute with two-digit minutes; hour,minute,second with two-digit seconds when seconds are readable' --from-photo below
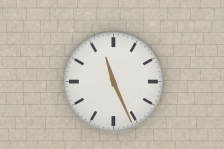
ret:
11,26
